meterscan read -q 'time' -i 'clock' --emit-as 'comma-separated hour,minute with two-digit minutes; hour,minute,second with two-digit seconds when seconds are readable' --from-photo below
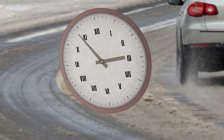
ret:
2,54
